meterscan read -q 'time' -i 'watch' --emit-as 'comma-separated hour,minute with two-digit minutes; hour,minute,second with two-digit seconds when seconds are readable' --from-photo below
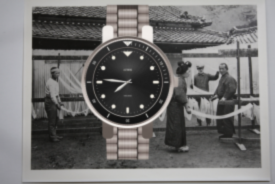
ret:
7,46
